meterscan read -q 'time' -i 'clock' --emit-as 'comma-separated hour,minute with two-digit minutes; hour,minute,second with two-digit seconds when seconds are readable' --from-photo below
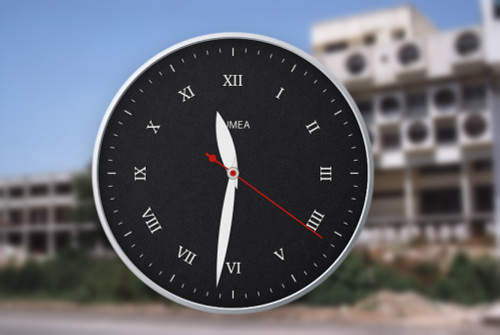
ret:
11,31,21
